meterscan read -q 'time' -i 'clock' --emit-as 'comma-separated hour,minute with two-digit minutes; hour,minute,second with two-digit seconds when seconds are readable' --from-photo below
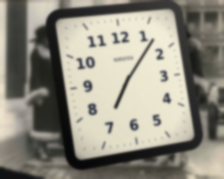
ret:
7,07
